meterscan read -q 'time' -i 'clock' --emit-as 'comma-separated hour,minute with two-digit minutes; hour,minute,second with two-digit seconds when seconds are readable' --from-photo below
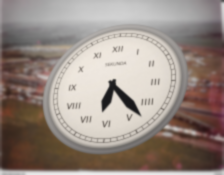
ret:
6,23
